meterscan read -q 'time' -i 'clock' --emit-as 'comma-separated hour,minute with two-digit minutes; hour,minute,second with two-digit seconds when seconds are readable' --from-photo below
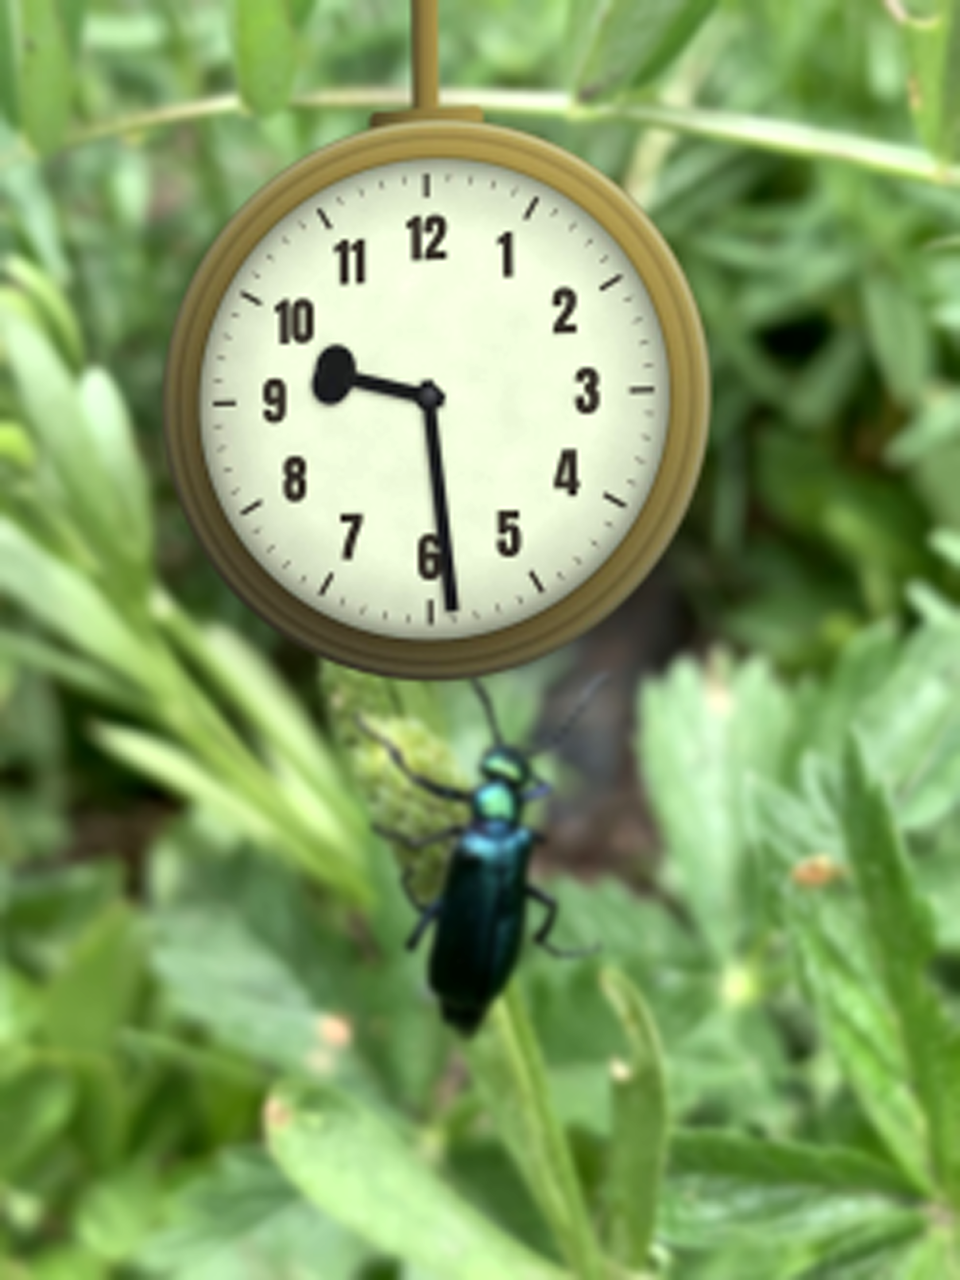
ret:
9,29
